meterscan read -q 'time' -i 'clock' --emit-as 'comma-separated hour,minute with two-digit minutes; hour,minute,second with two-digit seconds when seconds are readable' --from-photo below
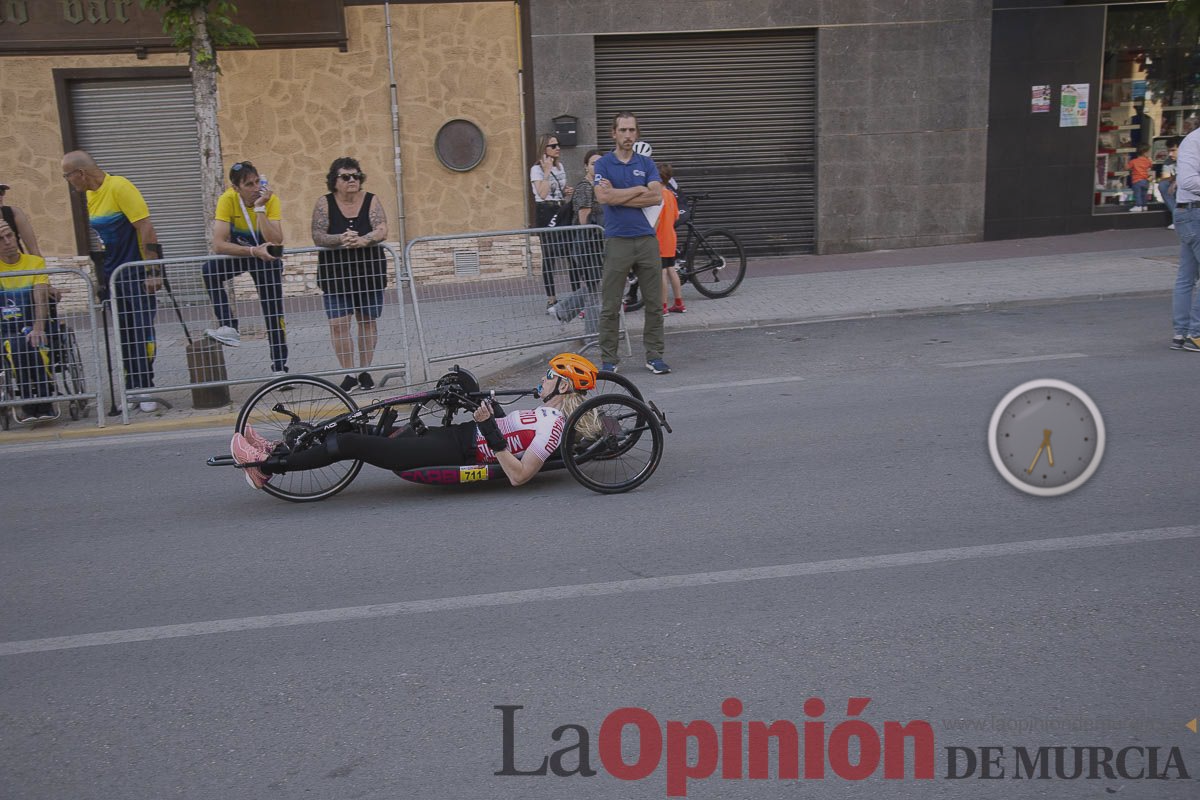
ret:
5,34
